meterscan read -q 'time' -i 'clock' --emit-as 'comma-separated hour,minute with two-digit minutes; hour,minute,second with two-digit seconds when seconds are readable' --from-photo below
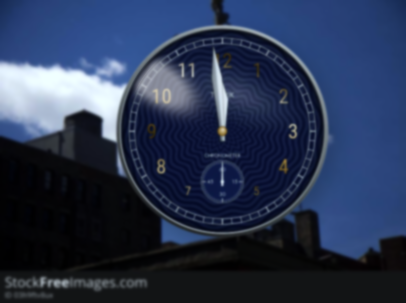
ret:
11,59
